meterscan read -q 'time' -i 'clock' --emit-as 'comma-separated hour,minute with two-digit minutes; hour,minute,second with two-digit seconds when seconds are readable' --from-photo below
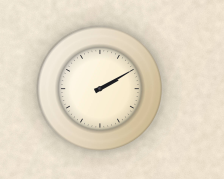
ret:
2,10
